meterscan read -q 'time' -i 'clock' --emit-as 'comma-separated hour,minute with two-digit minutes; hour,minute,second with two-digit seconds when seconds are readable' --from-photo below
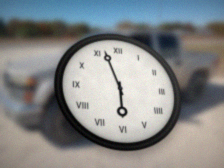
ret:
5,57
